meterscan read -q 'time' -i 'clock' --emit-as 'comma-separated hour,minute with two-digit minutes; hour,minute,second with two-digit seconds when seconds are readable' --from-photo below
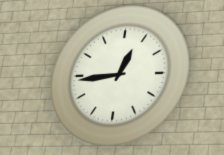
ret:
12,44
